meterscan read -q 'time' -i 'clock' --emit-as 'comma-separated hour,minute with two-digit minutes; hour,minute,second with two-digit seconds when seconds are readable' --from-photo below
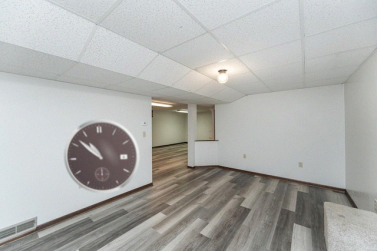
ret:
10,52
